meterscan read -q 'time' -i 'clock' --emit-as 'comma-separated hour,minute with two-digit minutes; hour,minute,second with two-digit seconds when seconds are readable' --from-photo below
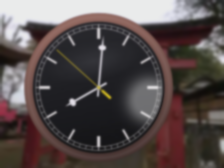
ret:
8,00,52
